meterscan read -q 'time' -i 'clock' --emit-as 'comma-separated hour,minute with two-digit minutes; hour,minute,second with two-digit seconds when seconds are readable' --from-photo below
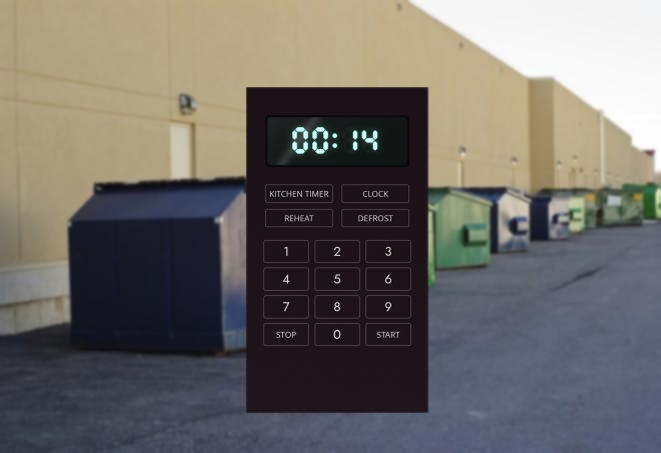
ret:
0,14
